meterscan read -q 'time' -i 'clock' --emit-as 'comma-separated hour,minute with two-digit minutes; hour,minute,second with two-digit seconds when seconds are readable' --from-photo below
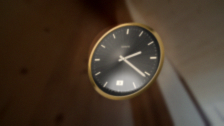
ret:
2,21
